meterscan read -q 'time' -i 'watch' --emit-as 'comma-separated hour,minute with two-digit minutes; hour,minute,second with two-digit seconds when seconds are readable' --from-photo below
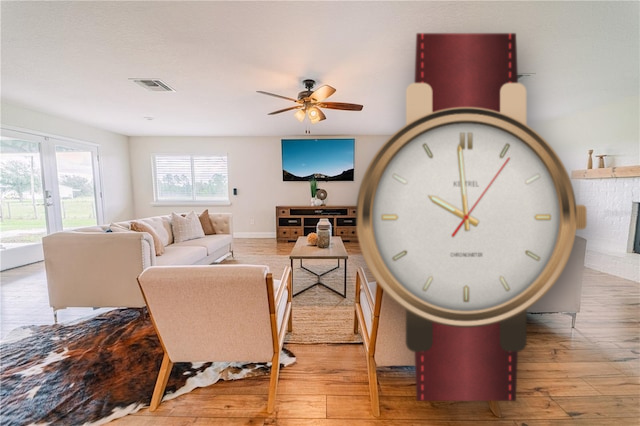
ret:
9,59,06
